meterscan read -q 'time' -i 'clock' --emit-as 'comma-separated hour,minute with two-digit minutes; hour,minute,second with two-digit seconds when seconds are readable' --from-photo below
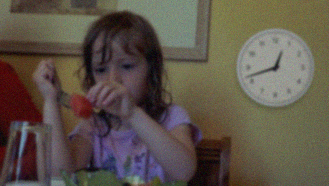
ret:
12,42
